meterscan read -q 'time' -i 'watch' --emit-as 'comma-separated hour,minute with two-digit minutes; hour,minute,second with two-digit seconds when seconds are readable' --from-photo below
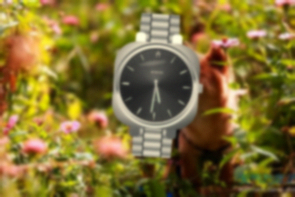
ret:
5,31
